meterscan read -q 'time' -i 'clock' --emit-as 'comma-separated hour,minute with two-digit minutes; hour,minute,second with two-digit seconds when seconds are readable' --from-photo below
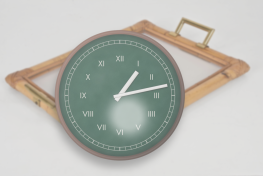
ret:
1,13
